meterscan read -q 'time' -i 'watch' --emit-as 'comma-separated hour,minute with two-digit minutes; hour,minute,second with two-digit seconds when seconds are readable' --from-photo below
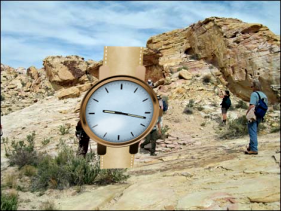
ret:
9,17
